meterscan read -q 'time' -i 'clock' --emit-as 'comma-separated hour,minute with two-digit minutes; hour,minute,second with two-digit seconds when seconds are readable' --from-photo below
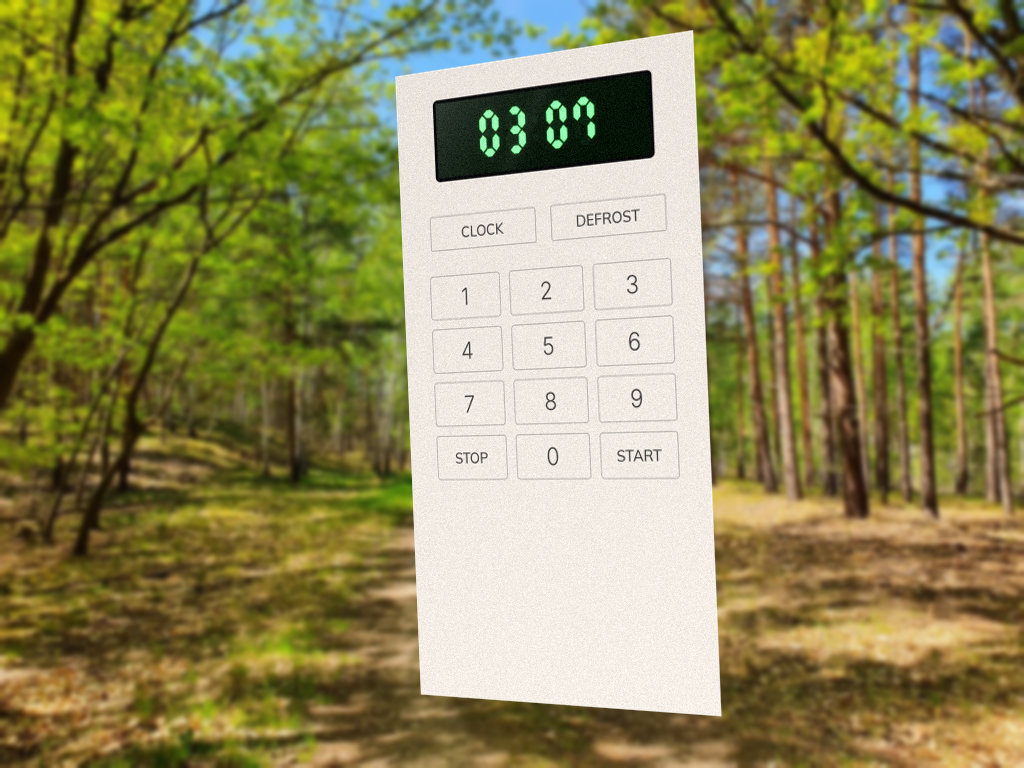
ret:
3,07
